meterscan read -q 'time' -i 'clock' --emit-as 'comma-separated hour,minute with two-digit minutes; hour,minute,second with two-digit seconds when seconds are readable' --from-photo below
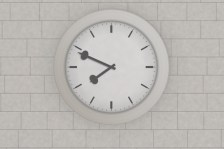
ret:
7,49
